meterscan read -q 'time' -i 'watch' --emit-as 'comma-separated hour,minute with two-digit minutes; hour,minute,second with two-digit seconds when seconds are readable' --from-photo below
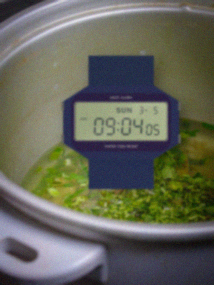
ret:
9,04,05
